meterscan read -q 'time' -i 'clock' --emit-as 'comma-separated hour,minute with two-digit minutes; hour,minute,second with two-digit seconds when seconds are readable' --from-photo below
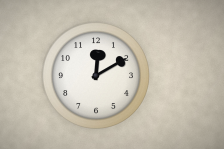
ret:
12,10
